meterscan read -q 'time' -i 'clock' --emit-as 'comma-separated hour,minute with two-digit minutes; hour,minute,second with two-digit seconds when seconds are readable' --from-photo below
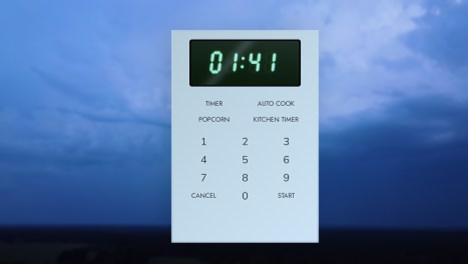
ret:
1,41
